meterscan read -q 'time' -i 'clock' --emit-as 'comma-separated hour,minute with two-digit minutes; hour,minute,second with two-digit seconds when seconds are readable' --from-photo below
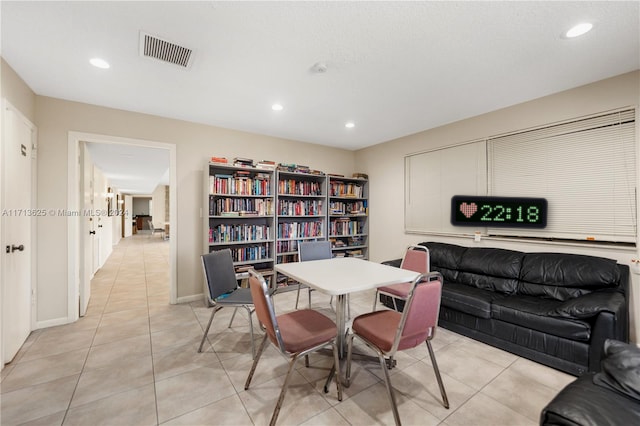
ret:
22,18
